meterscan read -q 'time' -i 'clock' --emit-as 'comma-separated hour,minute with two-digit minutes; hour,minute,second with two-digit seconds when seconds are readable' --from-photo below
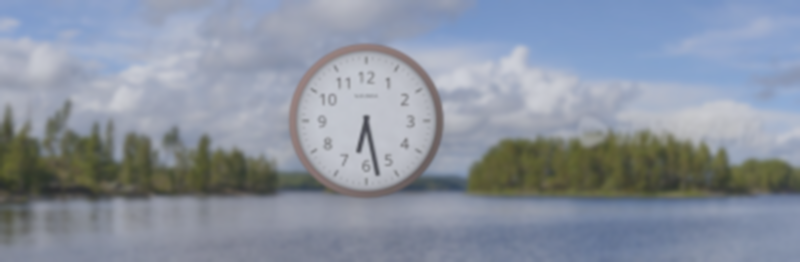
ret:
6,28
